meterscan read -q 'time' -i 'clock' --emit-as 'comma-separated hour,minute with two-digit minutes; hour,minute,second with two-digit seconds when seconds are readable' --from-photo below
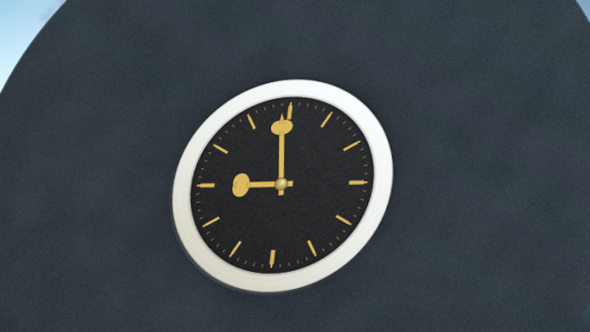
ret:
8,59
